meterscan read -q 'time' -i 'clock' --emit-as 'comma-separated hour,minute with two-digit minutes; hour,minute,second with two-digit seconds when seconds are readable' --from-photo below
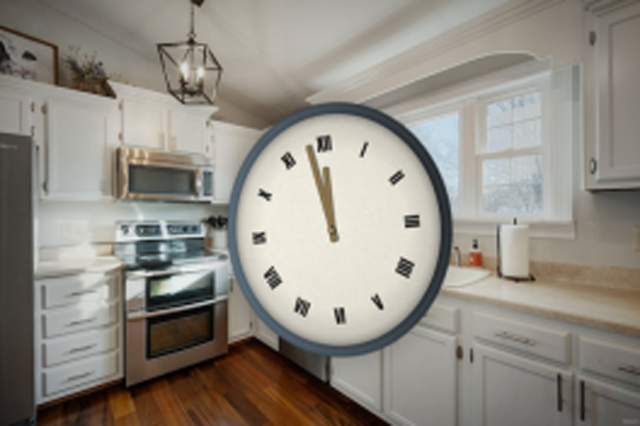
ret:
11,58
